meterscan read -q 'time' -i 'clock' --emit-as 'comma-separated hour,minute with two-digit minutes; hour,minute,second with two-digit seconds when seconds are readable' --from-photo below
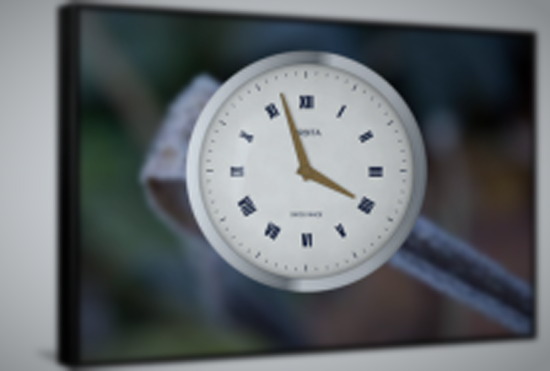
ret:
3,57
